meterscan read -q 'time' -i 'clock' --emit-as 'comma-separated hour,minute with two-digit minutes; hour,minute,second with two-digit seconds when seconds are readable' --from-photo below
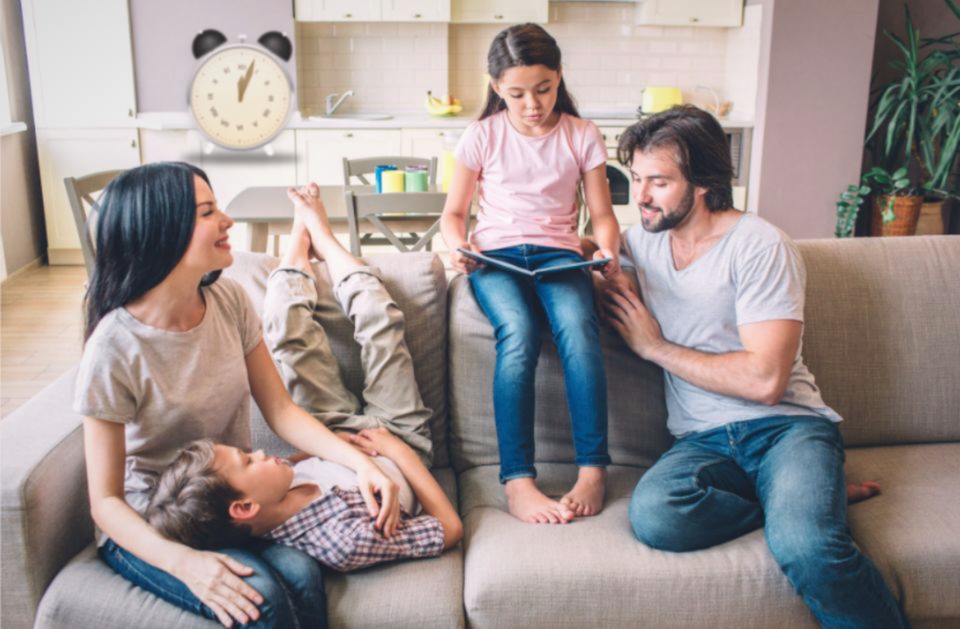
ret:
12,03
